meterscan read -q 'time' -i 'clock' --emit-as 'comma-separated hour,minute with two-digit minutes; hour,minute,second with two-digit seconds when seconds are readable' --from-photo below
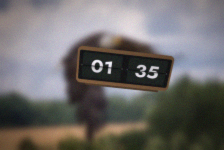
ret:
1,35
